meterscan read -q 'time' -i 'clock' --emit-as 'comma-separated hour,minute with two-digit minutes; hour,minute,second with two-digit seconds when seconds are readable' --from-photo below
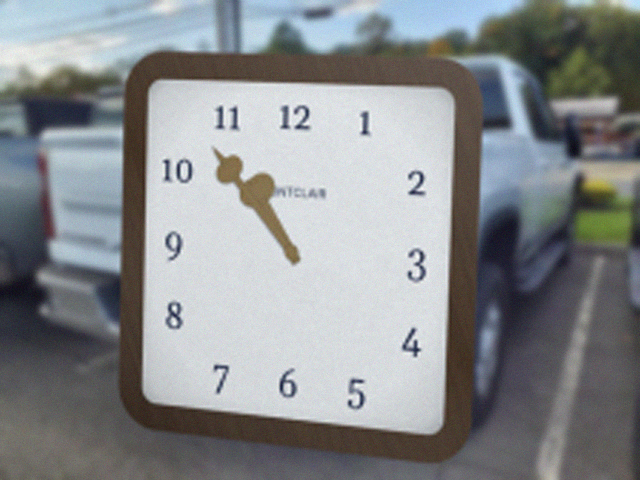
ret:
10,53
